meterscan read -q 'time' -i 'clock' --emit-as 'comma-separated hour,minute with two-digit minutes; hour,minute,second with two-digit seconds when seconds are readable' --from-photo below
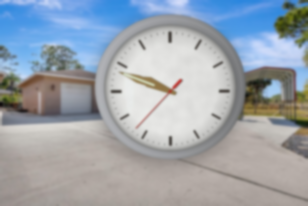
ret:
9,48,37
